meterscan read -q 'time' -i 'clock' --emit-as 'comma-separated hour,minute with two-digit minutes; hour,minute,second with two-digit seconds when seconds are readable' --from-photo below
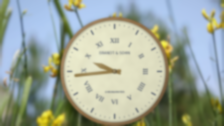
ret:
9,44
